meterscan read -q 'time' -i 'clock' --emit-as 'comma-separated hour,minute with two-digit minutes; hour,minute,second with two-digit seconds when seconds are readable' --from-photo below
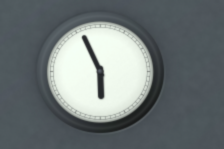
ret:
5,56
